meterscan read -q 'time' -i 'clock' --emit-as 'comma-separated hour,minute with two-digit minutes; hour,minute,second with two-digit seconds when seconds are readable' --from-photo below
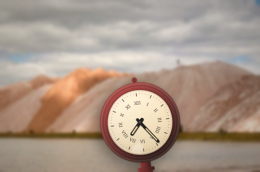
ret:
7,24
